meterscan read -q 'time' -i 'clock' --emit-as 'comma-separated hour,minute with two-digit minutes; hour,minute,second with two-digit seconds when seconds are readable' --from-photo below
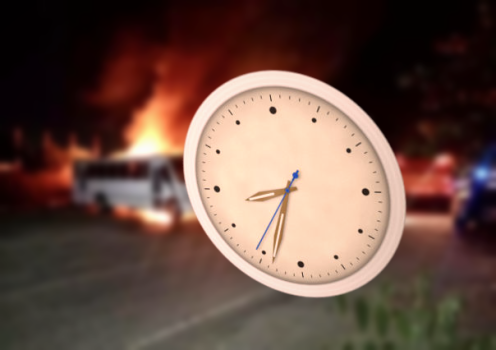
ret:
8,33,36
